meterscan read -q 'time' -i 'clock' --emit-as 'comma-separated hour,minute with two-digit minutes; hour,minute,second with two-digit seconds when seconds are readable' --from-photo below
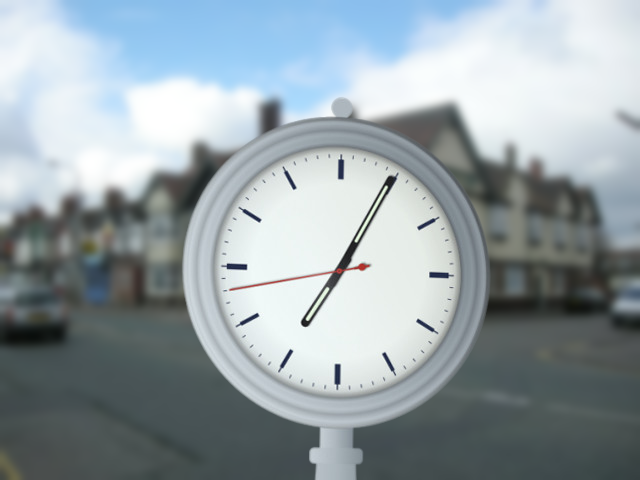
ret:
7,04,43
